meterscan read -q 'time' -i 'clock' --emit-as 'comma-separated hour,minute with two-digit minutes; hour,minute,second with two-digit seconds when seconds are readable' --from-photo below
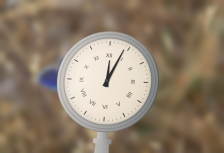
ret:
12,04
